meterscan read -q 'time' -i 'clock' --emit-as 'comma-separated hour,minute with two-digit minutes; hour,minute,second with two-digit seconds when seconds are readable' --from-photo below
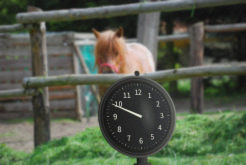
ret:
9,49
